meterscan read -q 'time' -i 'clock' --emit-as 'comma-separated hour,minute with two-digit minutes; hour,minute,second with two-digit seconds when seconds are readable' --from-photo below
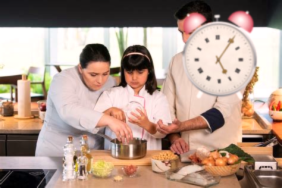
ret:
5,06
